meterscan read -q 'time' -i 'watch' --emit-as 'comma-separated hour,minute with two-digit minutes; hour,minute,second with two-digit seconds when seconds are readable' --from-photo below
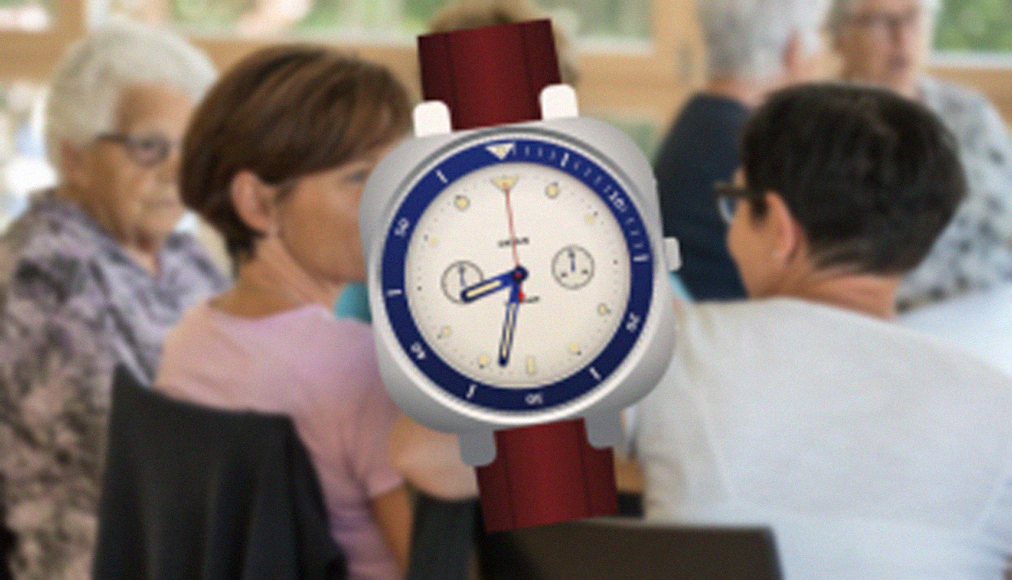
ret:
8,33
